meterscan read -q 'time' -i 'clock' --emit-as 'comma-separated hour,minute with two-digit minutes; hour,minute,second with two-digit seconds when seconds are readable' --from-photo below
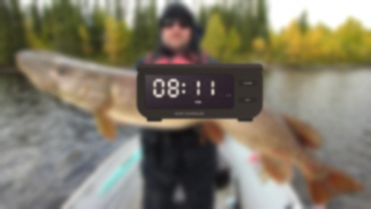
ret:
8,11
